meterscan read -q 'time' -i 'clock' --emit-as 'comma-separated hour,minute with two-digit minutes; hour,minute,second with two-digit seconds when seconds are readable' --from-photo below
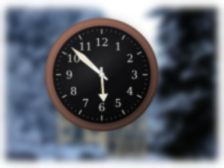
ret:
5,52
